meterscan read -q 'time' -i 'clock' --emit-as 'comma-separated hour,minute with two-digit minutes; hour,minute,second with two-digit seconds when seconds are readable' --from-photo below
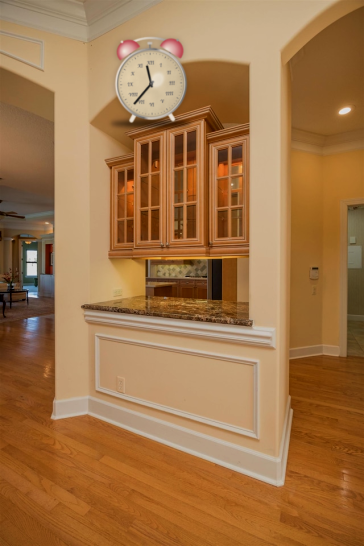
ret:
11,37
